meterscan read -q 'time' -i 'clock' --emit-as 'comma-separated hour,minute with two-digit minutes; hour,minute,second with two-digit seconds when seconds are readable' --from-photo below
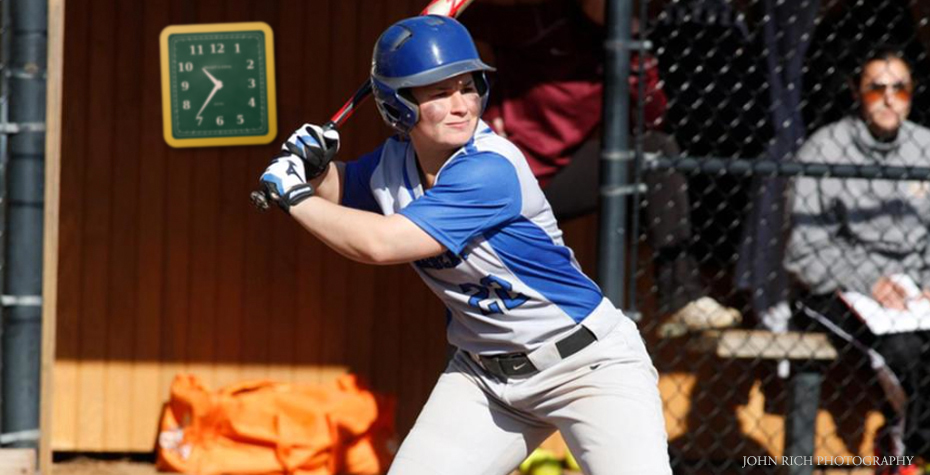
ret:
10,36
